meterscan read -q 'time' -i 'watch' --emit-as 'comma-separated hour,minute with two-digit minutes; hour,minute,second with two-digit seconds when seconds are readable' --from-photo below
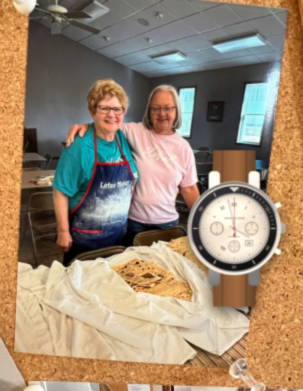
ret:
3,58
